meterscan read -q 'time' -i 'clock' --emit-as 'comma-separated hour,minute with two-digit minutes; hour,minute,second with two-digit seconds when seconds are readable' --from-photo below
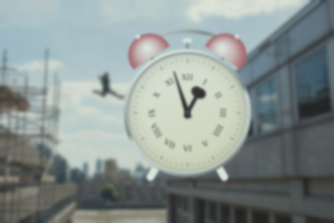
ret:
12,57
